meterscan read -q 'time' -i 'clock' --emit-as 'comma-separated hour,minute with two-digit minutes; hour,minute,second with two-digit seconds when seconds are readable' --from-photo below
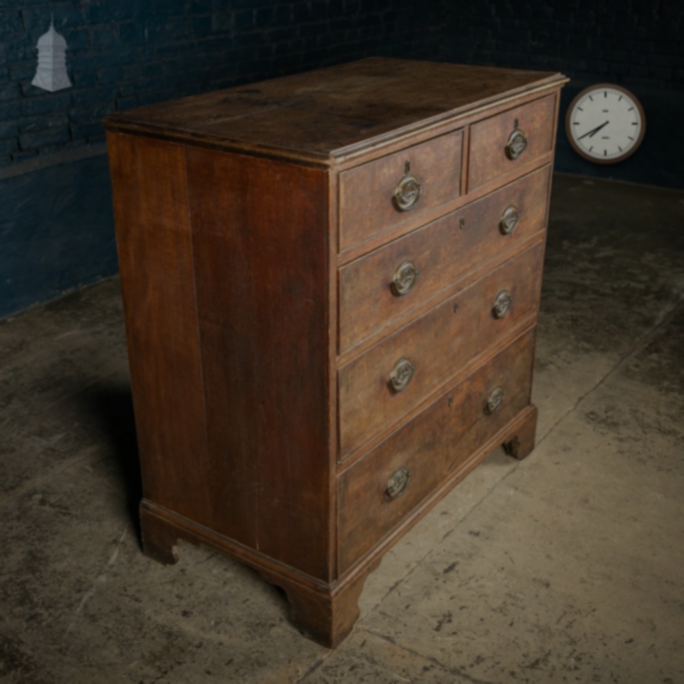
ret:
7,40
